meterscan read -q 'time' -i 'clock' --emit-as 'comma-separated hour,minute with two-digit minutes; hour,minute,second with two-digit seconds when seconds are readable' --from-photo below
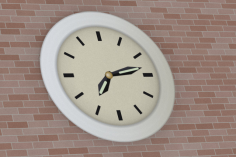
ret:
7,13
